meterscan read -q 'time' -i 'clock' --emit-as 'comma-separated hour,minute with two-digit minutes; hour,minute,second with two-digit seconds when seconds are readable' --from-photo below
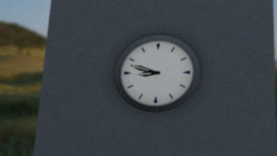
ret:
8,48
